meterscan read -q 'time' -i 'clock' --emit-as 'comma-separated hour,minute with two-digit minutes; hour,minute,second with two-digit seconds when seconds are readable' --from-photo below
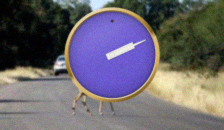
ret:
2,11
